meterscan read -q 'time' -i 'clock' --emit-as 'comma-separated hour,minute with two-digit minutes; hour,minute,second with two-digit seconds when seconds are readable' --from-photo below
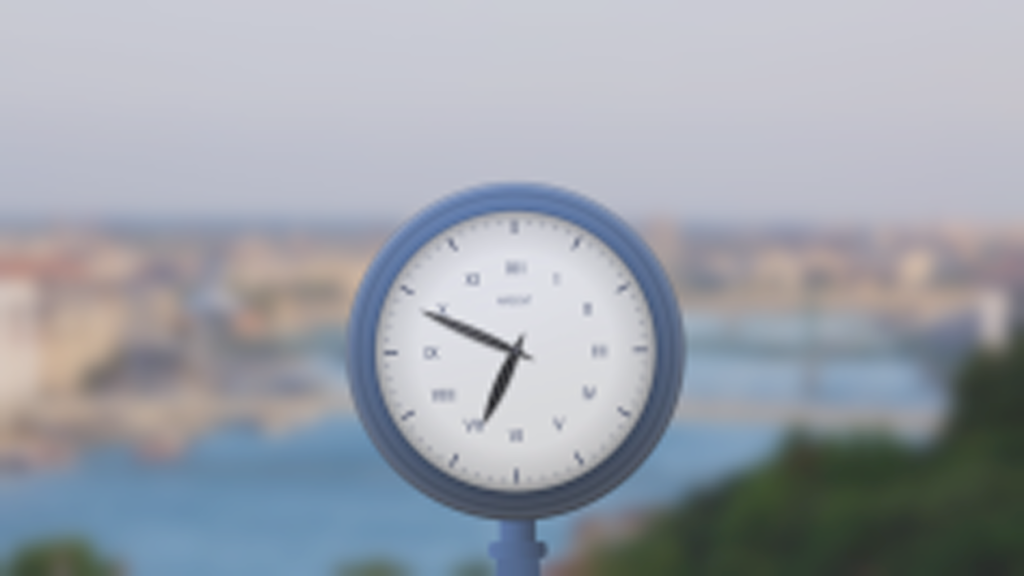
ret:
6,49
